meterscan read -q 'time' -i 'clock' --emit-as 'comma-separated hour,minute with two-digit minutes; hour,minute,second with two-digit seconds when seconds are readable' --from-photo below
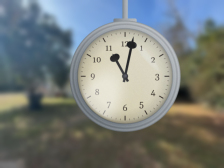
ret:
11,02
